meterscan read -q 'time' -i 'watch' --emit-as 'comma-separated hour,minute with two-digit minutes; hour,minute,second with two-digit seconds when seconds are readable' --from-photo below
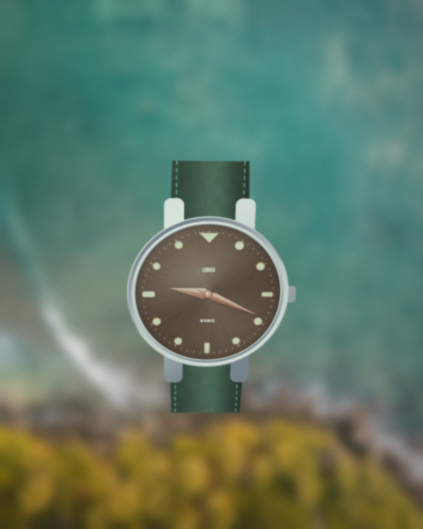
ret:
9,19
